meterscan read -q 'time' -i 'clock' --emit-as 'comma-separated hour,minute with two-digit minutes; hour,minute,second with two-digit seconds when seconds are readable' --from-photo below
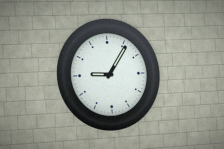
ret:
9,06
